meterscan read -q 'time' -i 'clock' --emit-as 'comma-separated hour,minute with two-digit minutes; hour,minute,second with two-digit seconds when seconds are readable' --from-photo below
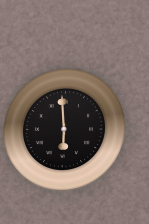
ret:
5,59
